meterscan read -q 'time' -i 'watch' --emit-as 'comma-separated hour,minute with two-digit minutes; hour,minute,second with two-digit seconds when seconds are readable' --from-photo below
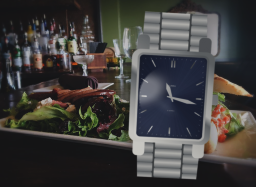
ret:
11,17
